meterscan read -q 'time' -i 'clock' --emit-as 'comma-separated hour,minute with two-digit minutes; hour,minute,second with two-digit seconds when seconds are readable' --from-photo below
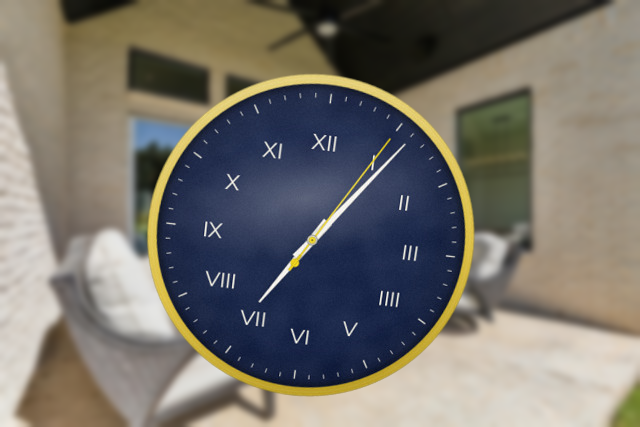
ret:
7,06,05
